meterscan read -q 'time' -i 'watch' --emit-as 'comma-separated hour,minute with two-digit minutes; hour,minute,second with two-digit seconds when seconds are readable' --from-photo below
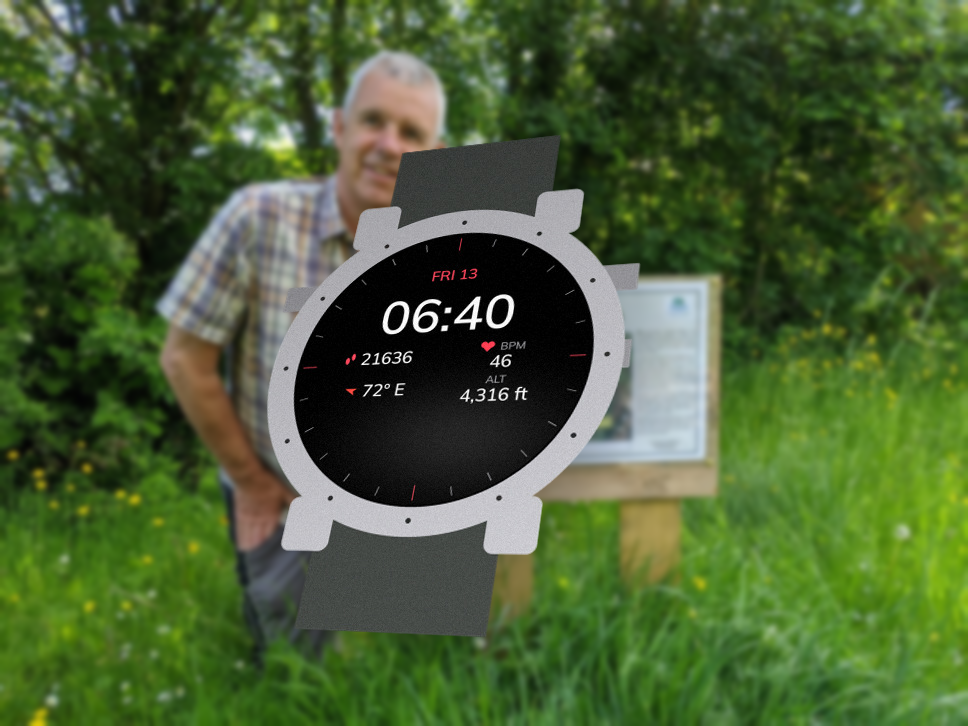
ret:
6,40
